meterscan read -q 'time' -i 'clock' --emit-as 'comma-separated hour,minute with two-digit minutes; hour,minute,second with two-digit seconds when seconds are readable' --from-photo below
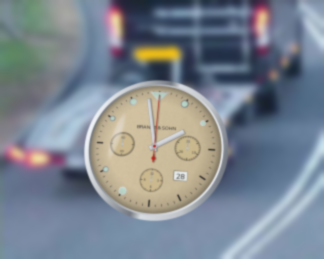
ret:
1,58
